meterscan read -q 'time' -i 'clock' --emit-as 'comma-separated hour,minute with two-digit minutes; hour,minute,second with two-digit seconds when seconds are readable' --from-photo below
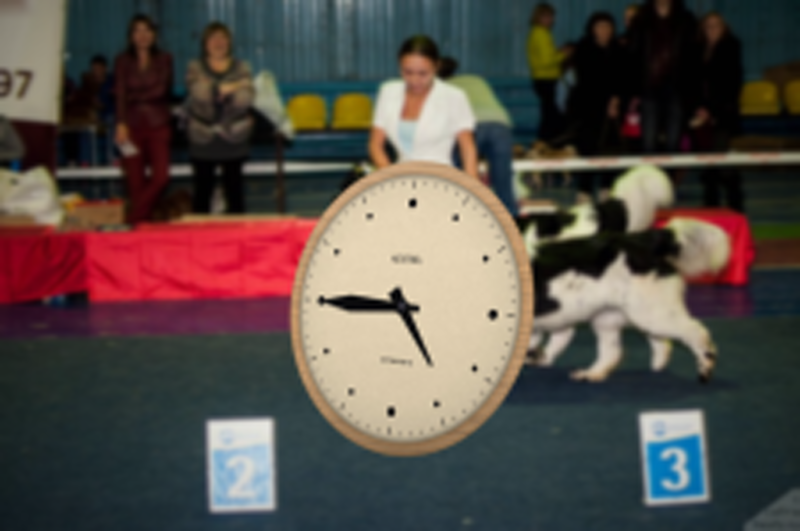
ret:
4,45
